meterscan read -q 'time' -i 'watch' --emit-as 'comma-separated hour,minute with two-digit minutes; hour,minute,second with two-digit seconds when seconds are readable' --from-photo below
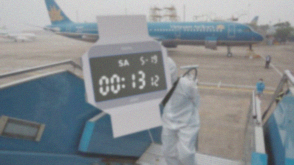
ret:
0,13,12
